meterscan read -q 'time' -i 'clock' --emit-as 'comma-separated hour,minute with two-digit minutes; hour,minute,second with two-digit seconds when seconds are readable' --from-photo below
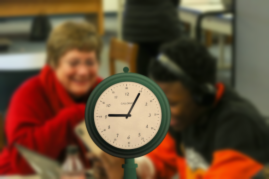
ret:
9,05
